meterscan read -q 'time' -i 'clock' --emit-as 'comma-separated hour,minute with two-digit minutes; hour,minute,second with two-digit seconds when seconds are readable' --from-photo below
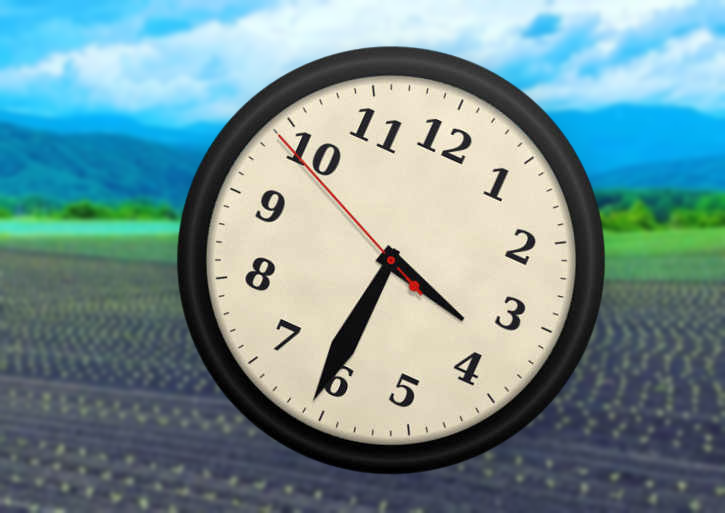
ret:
3,30,49
